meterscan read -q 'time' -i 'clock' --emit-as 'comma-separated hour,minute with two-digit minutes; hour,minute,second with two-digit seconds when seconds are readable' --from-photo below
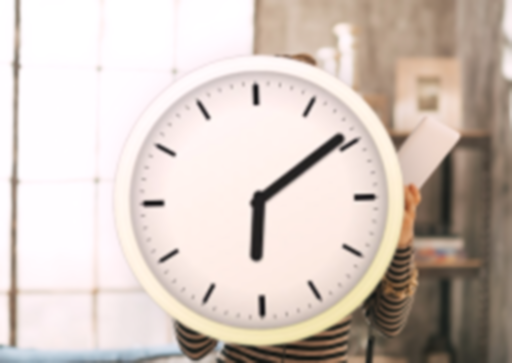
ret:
6,09
